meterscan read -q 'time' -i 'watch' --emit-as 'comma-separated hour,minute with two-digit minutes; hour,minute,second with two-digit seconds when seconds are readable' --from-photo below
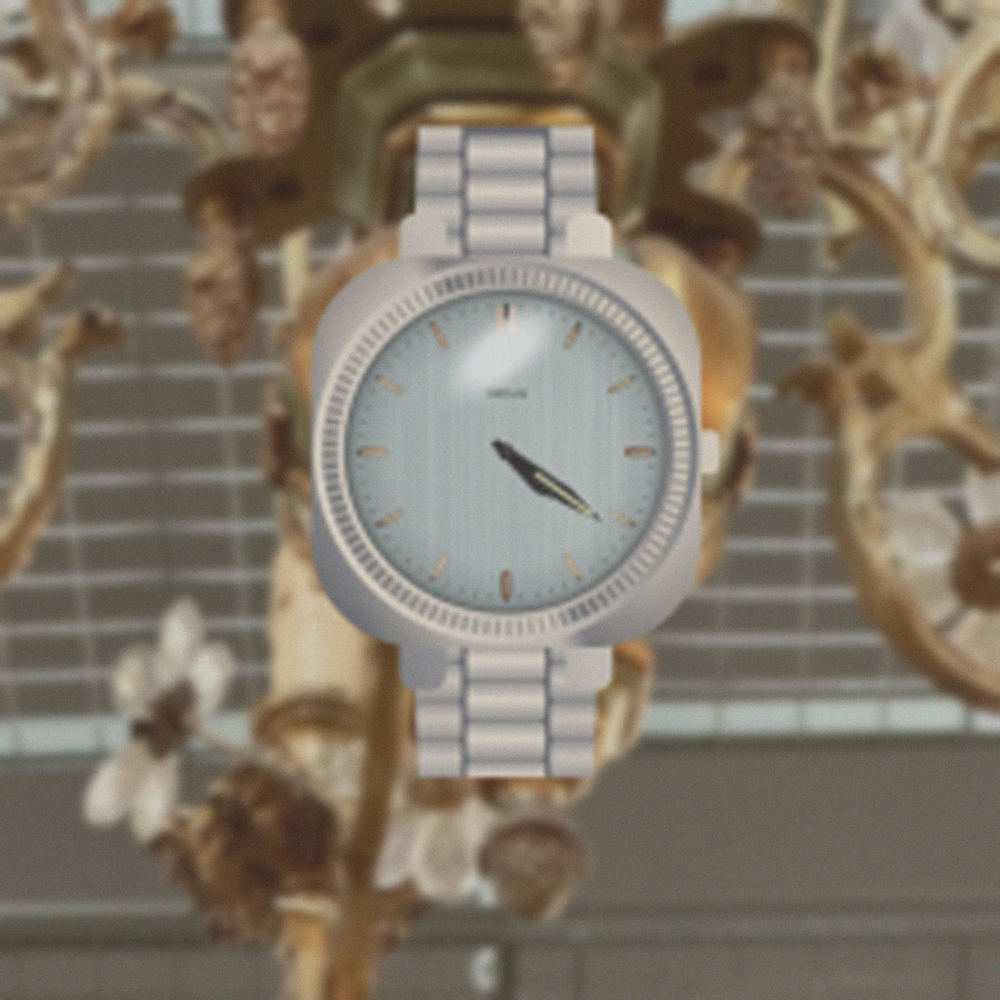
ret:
4,21
